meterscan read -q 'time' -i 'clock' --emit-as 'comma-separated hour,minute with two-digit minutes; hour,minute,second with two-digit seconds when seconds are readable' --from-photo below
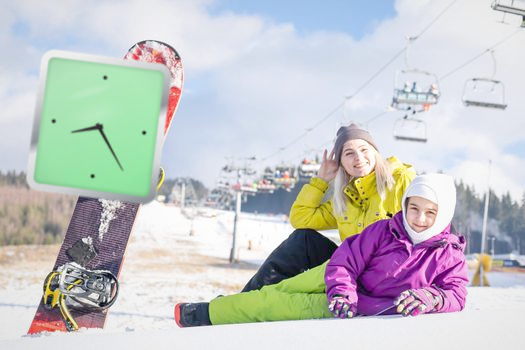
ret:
8,24
